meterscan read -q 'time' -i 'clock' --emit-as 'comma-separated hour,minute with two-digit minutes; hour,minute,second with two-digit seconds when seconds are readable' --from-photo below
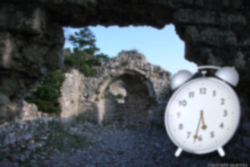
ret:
5,32
